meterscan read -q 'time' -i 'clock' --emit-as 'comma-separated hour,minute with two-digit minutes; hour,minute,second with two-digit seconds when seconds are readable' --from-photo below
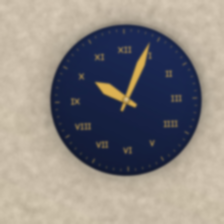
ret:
10,04
